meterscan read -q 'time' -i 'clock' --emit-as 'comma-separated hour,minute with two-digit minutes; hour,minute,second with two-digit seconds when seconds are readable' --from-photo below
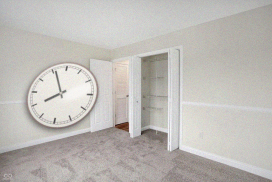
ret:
7,56
